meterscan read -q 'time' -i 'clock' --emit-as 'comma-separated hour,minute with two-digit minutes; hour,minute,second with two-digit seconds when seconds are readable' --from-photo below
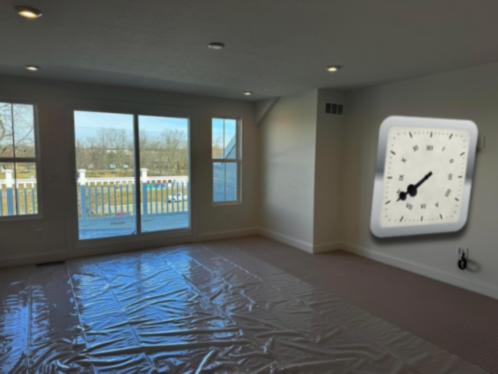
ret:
7,39
